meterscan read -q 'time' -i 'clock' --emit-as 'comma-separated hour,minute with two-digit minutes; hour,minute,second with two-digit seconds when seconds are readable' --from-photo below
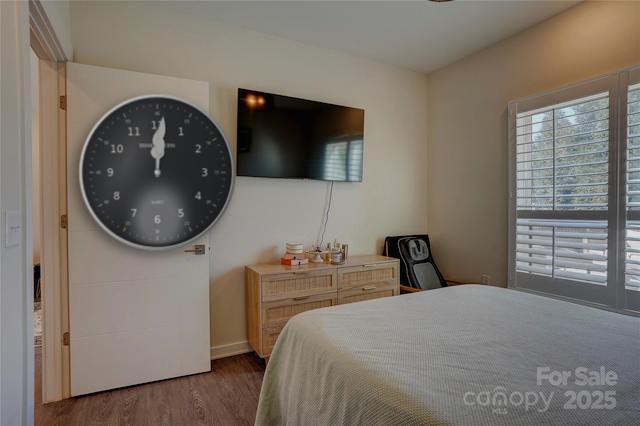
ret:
12,01
